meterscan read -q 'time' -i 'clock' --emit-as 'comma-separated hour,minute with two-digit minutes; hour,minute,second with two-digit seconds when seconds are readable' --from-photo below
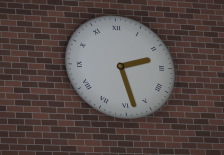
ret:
2,28
